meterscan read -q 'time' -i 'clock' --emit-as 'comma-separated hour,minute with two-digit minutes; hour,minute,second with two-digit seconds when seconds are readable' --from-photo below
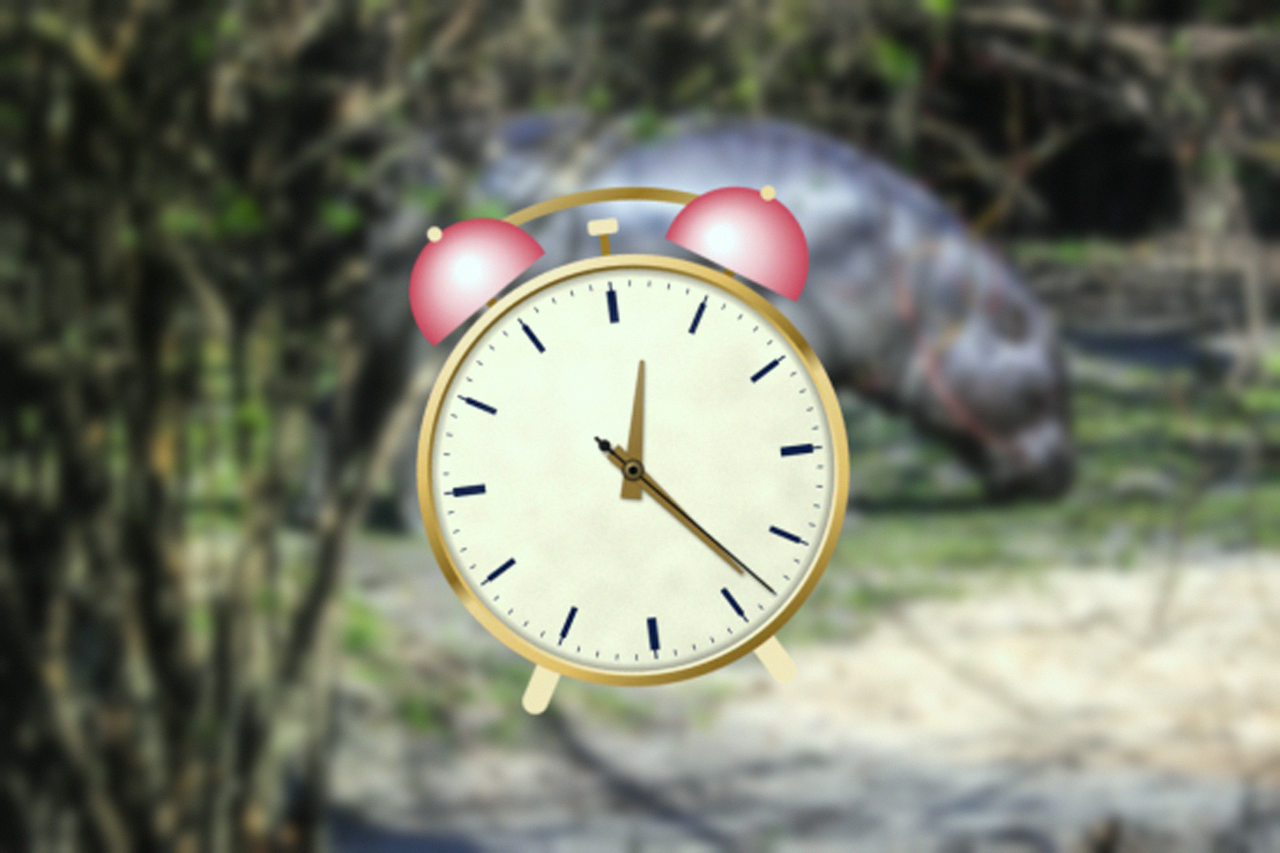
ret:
12,23,23
